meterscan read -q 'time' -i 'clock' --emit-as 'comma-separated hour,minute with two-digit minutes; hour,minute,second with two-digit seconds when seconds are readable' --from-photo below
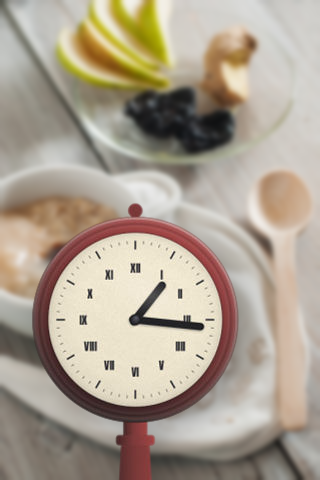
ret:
1,16
